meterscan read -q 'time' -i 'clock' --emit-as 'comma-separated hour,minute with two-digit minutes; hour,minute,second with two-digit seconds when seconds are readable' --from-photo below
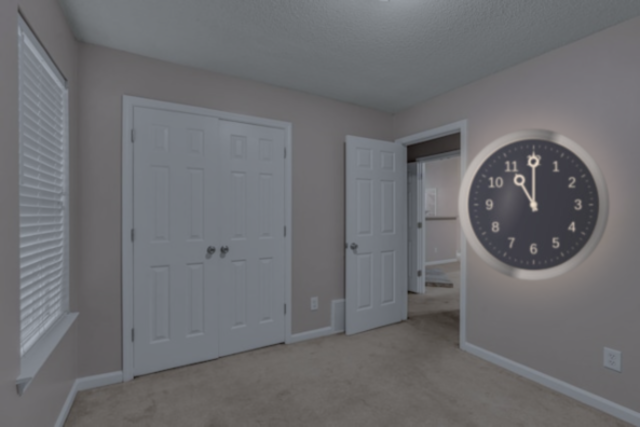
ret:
11,00
